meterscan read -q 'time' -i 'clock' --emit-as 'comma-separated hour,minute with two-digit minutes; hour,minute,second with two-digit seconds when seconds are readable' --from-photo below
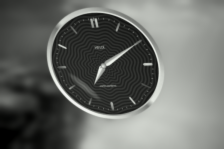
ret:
7,10
